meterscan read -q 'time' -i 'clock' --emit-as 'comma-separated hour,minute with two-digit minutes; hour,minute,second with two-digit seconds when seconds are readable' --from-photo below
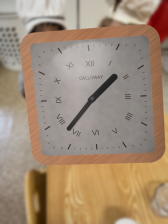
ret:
1,37
